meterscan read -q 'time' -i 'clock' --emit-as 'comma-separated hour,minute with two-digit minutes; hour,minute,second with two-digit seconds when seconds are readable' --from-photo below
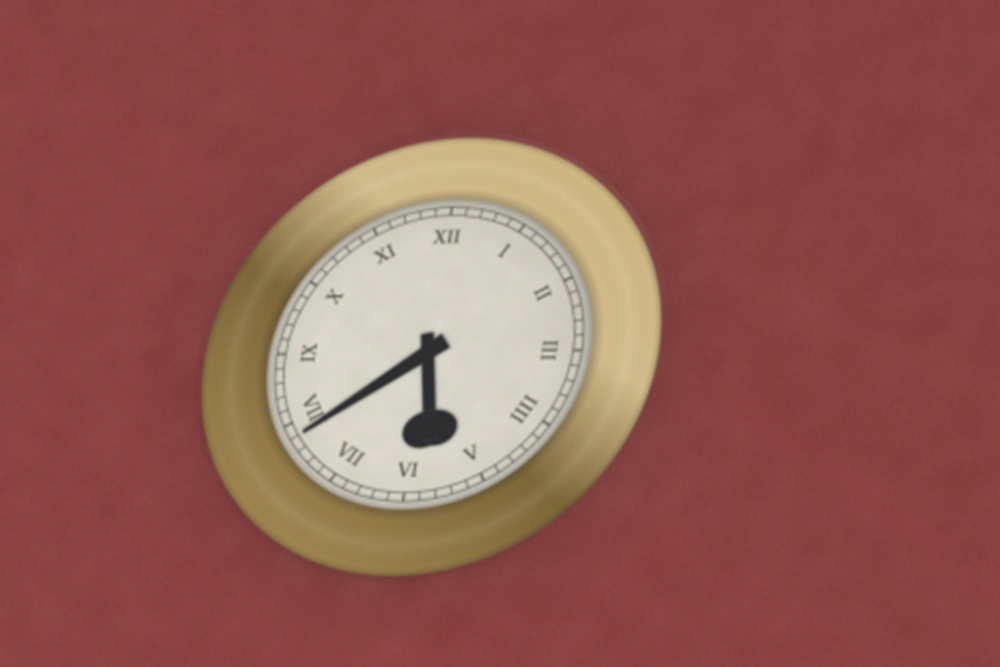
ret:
5,39
